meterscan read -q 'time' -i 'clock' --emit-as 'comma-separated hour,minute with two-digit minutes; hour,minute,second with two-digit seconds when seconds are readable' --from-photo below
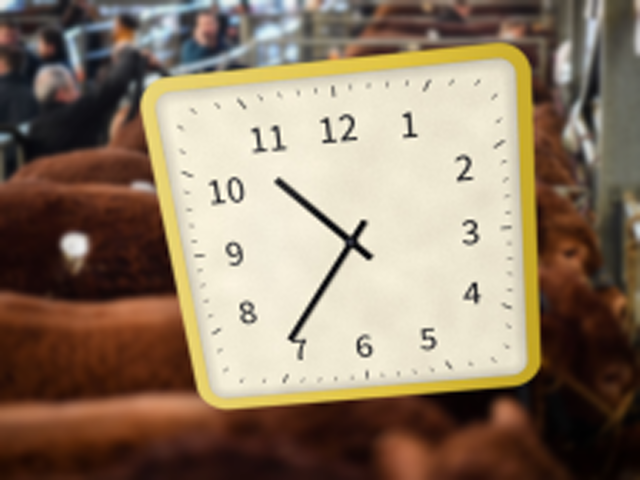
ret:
10,36
